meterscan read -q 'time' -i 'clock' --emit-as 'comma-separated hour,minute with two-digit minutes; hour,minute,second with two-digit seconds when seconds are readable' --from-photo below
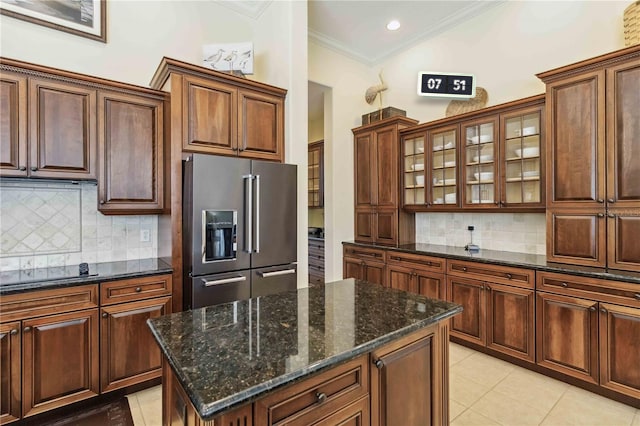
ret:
7,51
